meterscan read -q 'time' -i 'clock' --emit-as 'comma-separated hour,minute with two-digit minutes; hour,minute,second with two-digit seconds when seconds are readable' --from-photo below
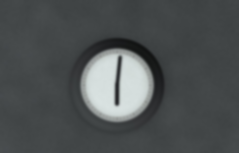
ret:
6,01
